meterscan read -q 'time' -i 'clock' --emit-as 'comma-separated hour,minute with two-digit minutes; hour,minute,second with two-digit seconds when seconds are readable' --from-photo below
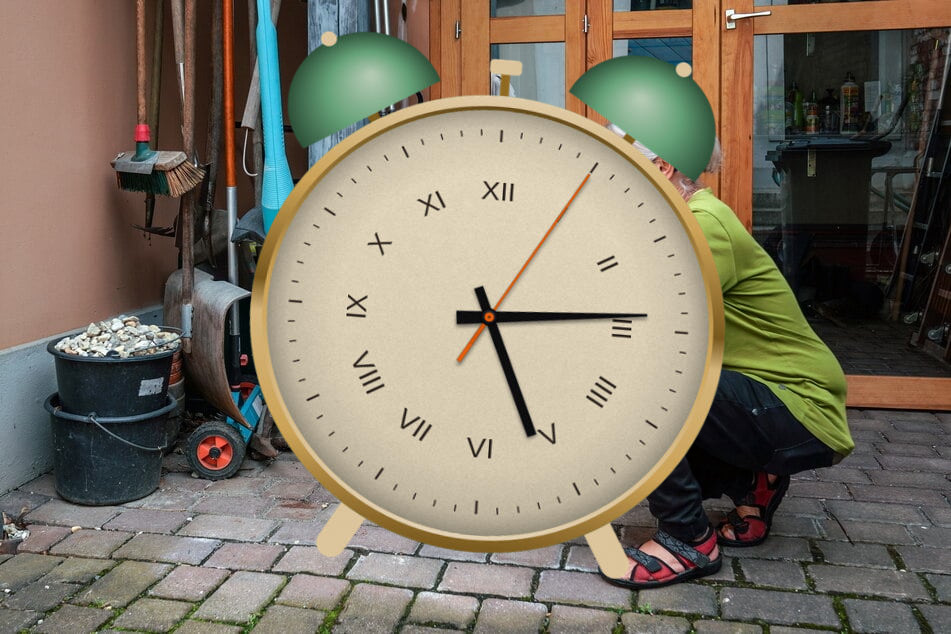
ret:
5,14,05
